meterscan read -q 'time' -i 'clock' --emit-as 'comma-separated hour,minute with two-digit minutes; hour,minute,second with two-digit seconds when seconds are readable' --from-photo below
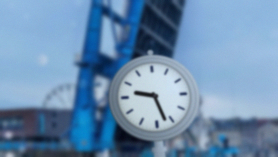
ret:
9,27
